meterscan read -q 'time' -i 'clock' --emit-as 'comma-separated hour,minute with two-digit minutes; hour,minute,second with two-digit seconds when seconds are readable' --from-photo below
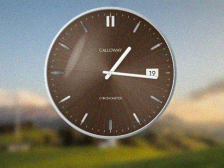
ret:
1,16
